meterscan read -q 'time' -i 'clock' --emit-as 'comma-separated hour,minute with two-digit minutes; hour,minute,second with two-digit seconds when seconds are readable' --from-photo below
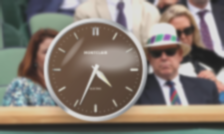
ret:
4,34
